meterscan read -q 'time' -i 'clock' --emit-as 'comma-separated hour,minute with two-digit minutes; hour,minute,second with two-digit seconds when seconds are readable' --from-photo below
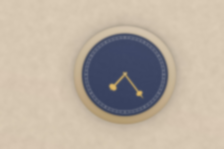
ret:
7,24
